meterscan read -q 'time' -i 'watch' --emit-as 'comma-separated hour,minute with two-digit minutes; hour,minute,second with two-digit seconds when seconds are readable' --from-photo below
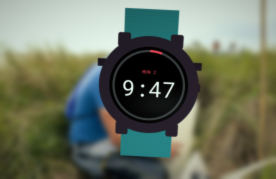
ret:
9,47
